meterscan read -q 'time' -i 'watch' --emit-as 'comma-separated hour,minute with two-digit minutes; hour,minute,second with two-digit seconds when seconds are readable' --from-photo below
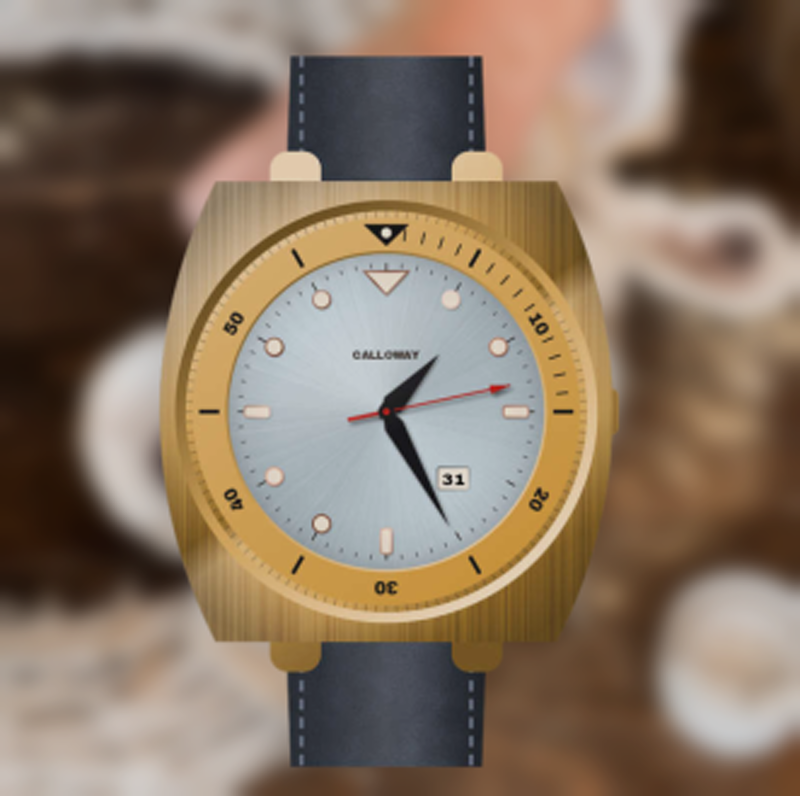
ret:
1,25,13
